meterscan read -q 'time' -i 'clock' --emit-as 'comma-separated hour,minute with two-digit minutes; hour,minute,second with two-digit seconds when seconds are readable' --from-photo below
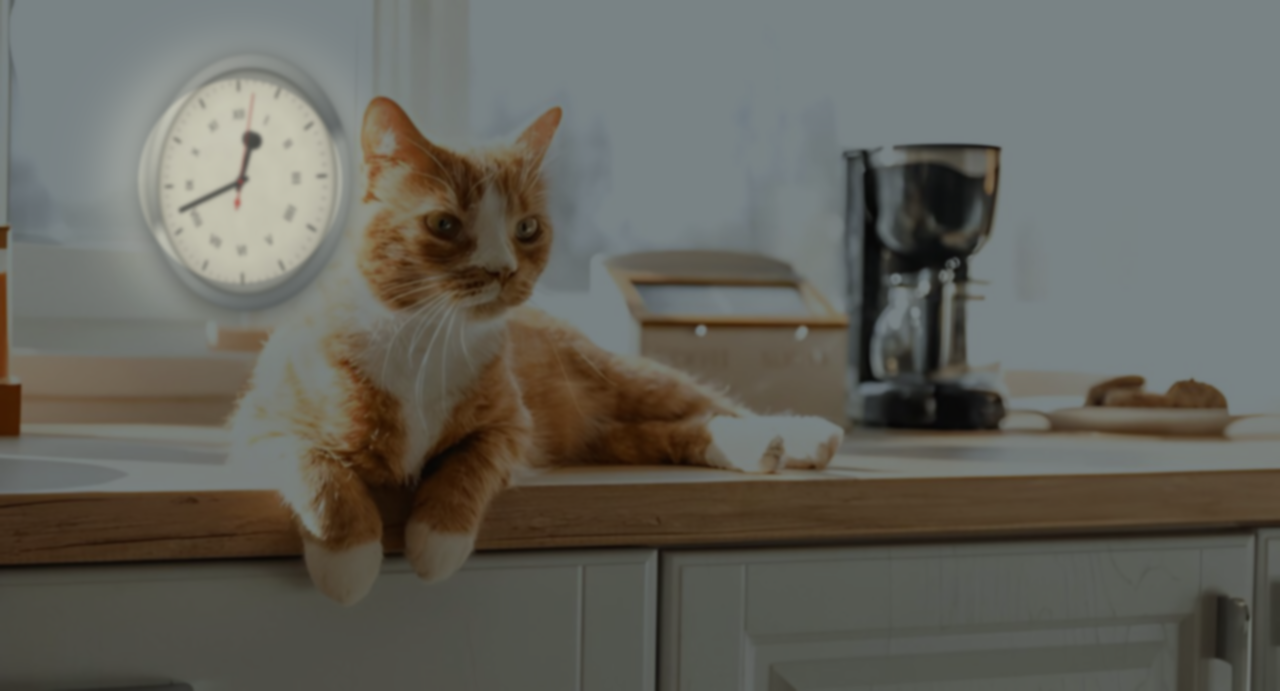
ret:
12,42,02
